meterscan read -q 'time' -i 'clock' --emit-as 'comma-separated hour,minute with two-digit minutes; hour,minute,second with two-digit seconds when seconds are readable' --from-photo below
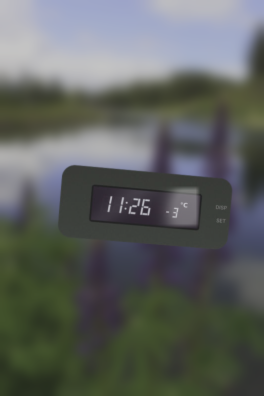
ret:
11,26
